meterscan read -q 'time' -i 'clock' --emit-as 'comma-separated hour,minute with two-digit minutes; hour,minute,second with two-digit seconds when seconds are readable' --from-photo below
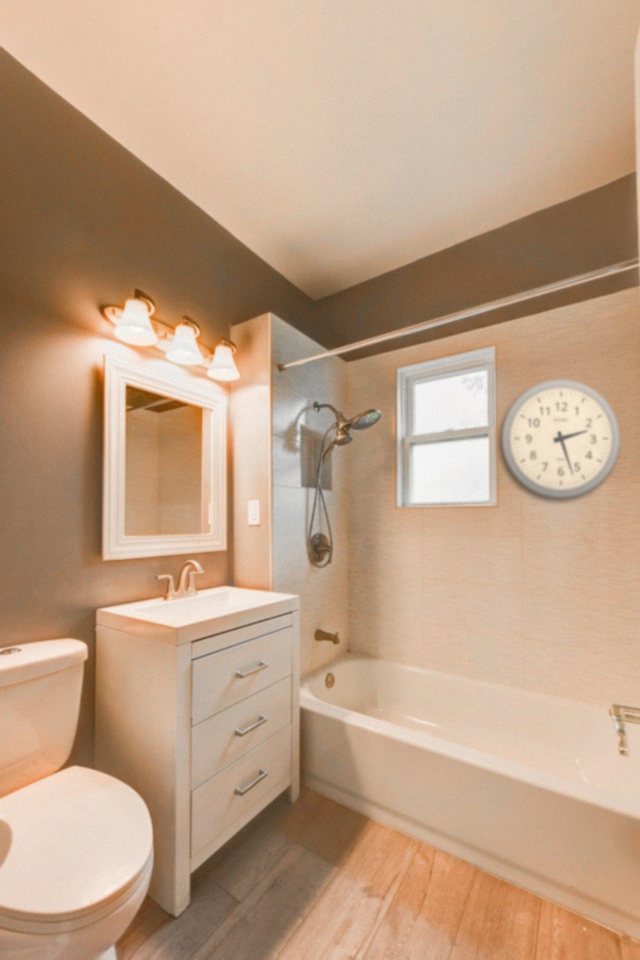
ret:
2,27
